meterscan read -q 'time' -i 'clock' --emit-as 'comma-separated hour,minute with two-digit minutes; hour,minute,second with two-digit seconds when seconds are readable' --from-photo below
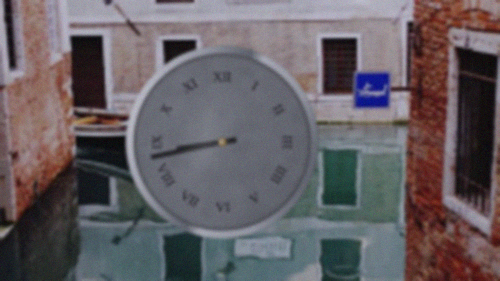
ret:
8,43
